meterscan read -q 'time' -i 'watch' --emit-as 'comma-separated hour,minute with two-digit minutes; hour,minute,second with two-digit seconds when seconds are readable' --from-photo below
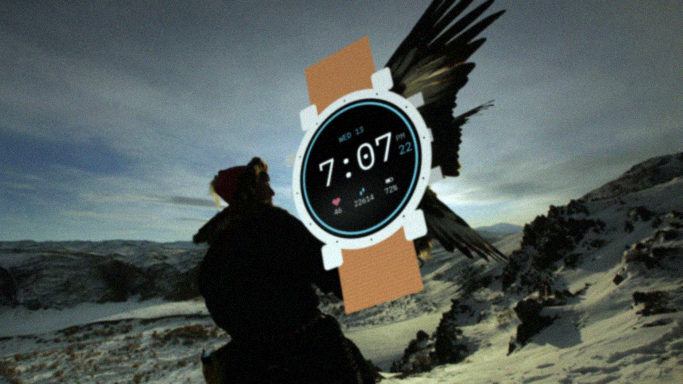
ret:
7,07,22
